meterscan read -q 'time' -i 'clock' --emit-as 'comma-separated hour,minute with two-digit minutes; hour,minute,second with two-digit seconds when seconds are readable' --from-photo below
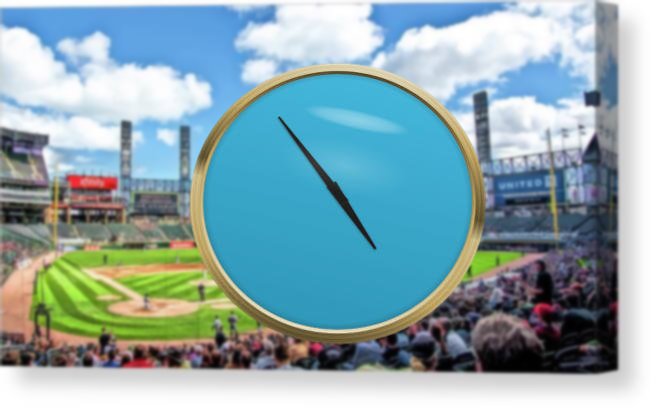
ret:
4,54
